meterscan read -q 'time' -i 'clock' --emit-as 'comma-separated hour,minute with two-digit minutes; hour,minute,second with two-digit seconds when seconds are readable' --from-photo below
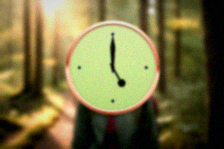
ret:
5,00
